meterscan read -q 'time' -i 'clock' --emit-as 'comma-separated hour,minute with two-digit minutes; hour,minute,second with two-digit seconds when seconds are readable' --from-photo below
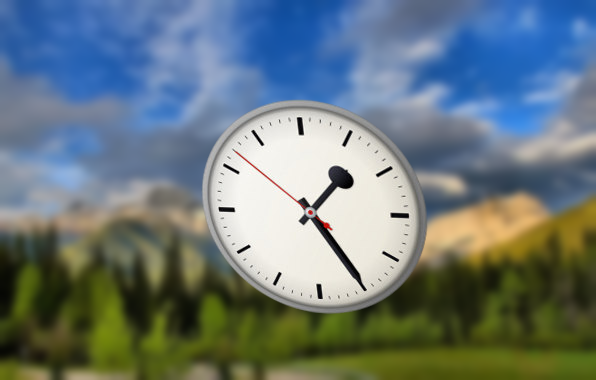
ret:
1,24,52
